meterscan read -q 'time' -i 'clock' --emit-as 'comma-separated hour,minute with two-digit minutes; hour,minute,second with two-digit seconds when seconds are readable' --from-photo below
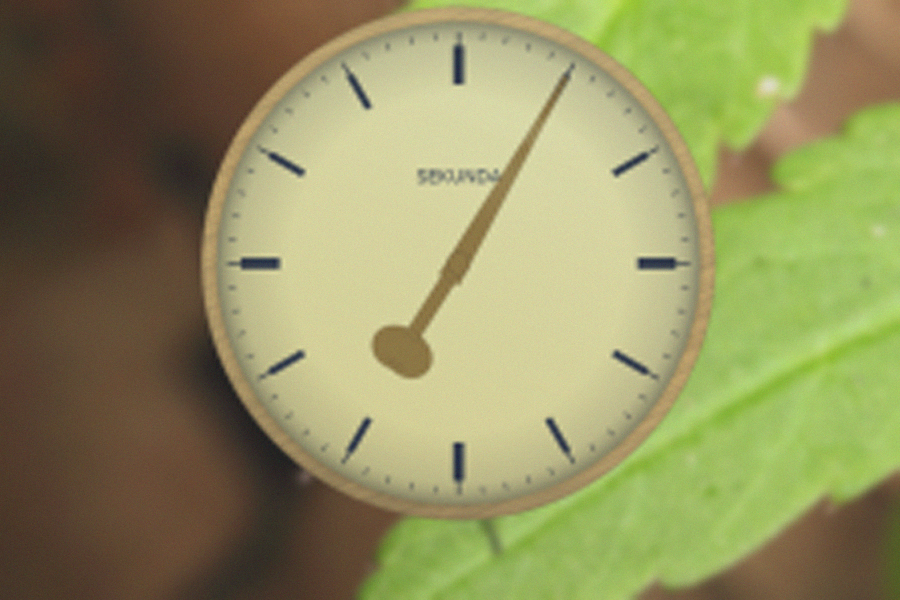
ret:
7,05
